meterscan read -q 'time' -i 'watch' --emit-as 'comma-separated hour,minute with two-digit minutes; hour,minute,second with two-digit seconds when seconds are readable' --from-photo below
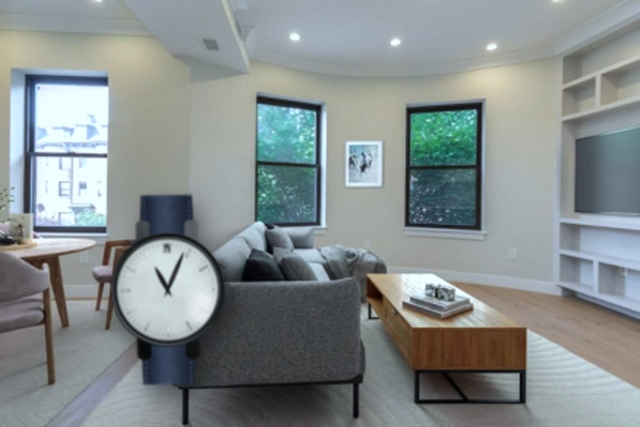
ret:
11,04
